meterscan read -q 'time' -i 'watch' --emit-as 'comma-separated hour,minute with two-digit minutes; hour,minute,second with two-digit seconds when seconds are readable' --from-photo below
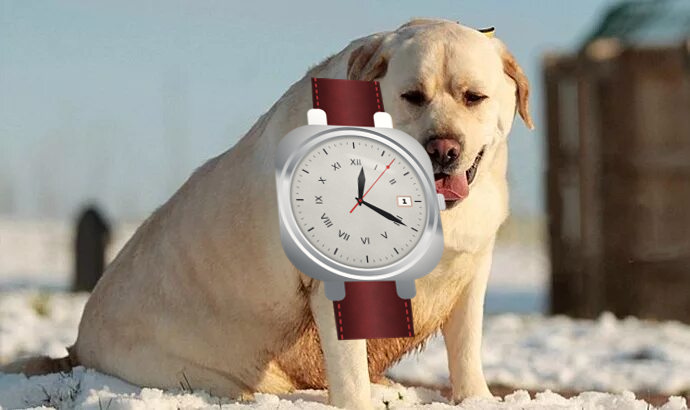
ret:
12,20,07
